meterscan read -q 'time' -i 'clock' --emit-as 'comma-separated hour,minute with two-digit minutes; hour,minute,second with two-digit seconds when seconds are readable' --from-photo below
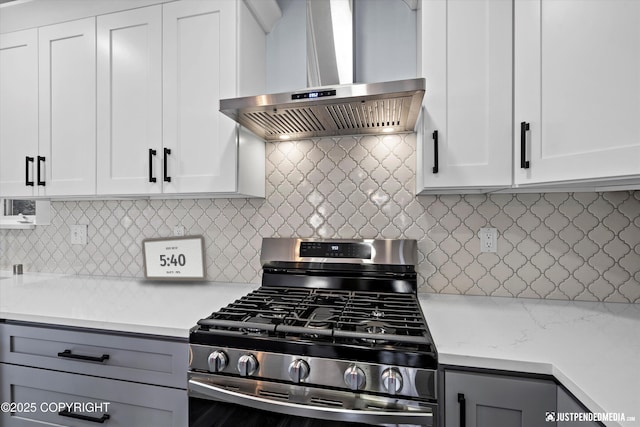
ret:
5,40
